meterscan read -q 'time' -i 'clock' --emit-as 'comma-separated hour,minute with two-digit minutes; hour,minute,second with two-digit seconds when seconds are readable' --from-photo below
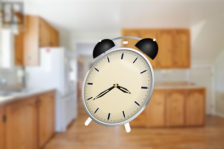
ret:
3,39
